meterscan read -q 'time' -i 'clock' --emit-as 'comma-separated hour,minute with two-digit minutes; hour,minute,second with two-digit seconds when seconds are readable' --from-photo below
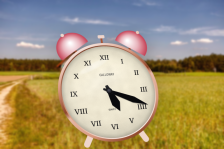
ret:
5,19
